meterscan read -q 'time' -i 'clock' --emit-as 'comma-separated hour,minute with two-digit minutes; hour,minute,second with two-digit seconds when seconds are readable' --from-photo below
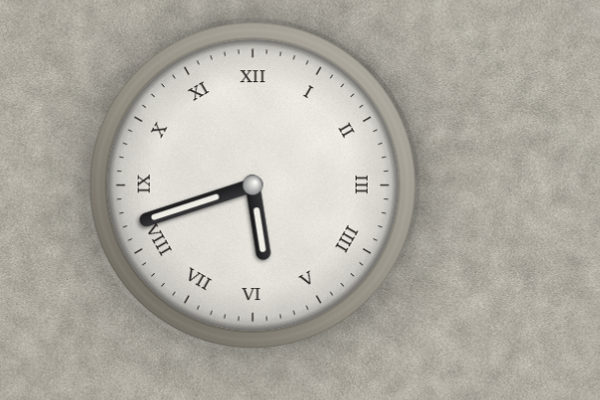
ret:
5,42
